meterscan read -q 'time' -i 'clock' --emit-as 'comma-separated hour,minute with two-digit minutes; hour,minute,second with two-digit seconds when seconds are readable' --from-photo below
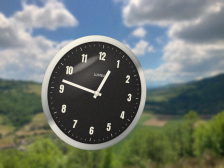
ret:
12,47
